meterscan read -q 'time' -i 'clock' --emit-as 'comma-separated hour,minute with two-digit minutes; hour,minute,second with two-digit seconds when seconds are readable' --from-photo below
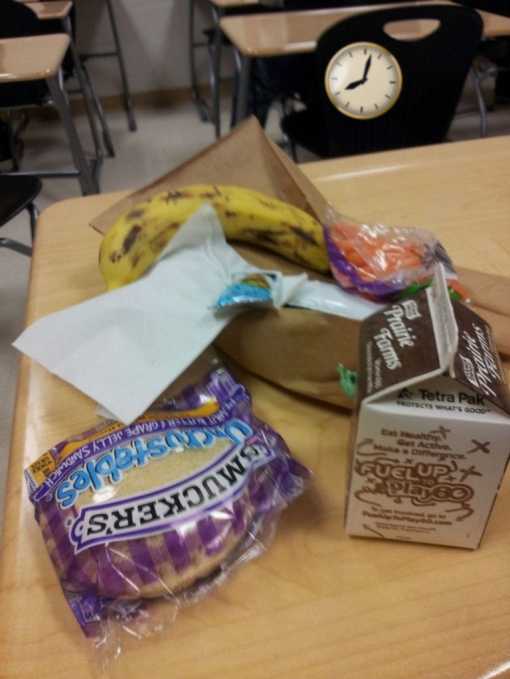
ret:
8,02
